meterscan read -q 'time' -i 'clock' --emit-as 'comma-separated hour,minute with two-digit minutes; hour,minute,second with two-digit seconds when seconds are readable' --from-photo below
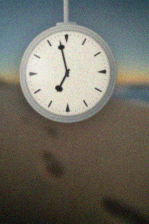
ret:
6,58
